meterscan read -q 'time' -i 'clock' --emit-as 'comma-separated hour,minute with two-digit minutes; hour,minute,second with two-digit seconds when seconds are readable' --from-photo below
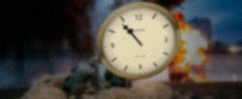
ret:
10,54
